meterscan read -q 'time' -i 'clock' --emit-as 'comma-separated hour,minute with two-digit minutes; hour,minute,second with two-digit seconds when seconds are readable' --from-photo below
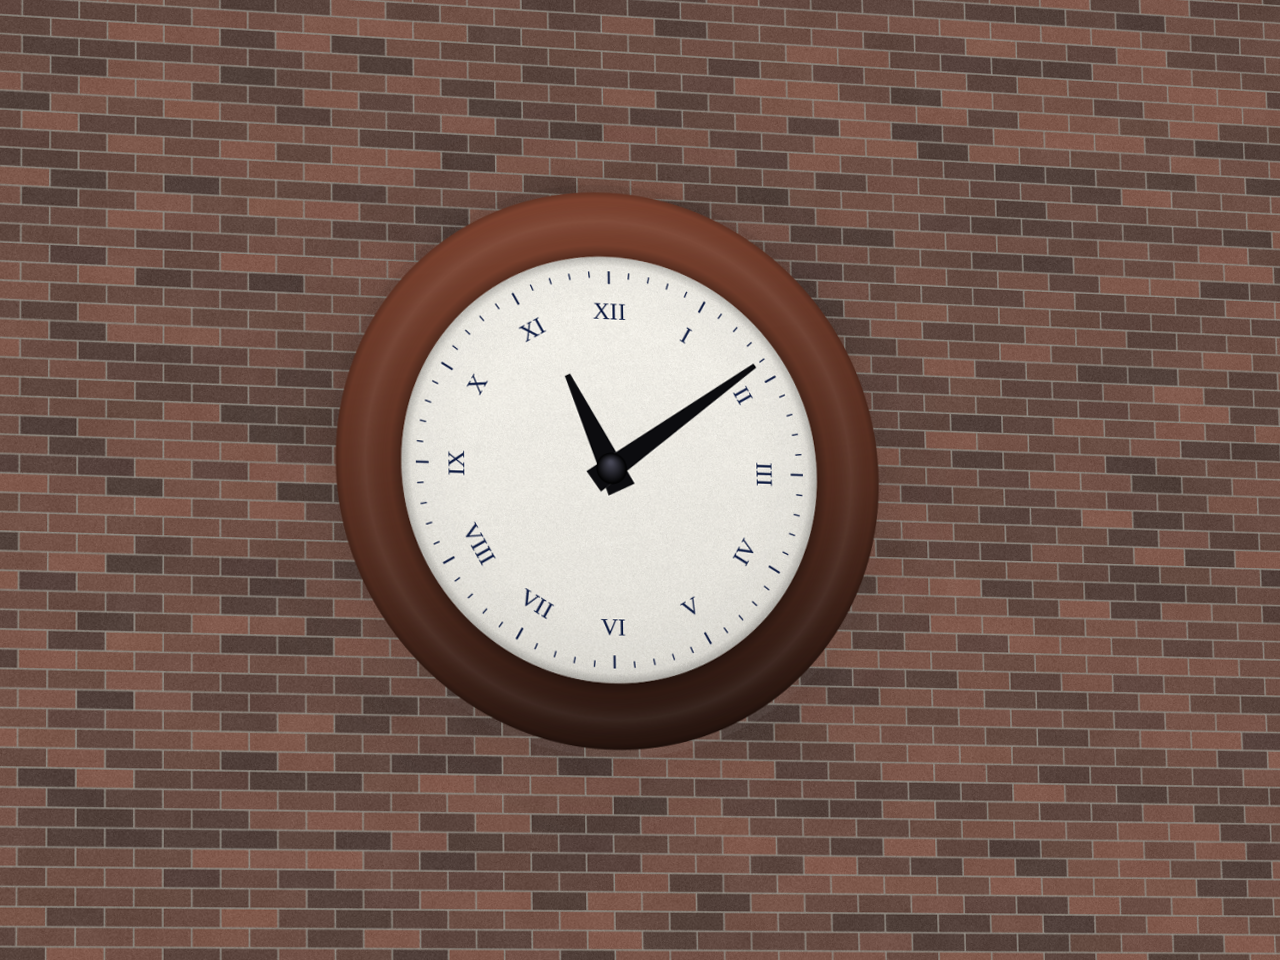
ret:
11,09
